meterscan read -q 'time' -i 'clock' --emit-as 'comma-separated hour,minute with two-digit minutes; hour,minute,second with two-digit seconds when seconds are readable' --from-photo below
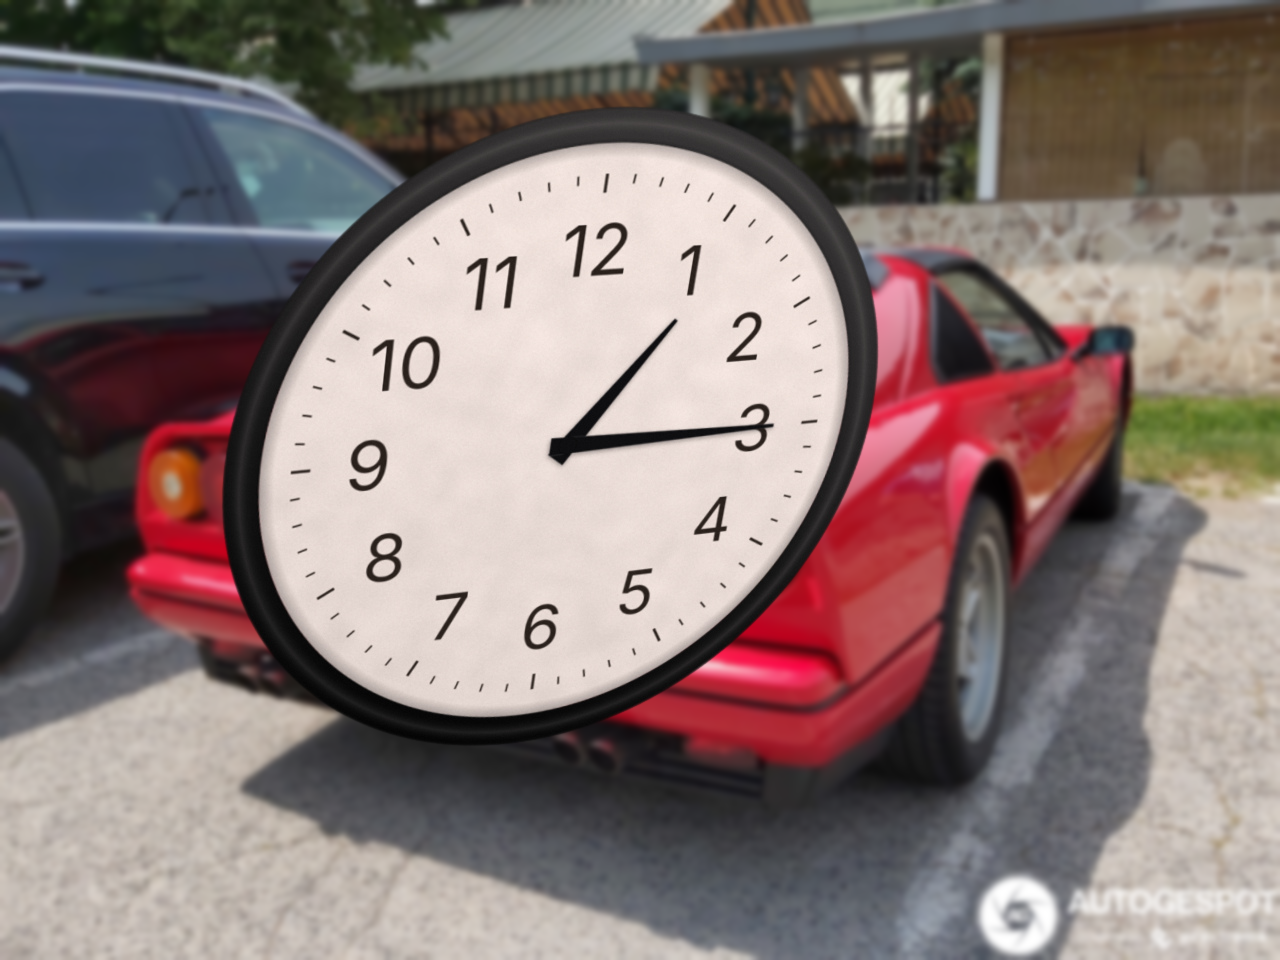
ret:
1,15
